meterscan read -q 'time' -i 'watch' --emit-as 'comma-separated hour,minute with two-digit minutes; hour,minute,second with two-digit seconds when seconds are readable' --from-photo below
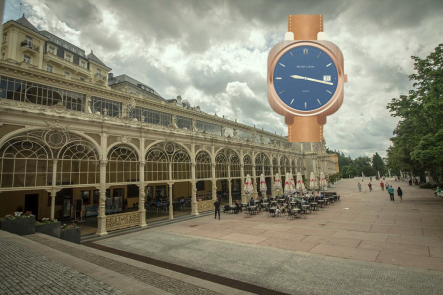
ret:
9,17
